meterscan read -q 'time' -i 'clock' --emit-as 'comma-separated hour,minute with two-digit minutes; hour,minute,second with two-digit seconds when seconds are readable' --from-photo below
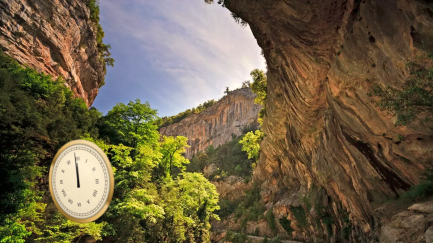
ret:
11,59
